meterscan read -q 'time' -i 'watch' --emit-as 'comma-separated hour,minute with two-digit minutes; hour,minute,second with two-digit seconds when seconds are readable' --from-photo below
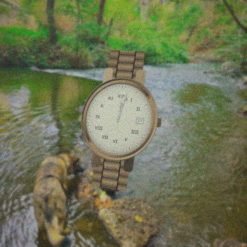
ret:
12,02
